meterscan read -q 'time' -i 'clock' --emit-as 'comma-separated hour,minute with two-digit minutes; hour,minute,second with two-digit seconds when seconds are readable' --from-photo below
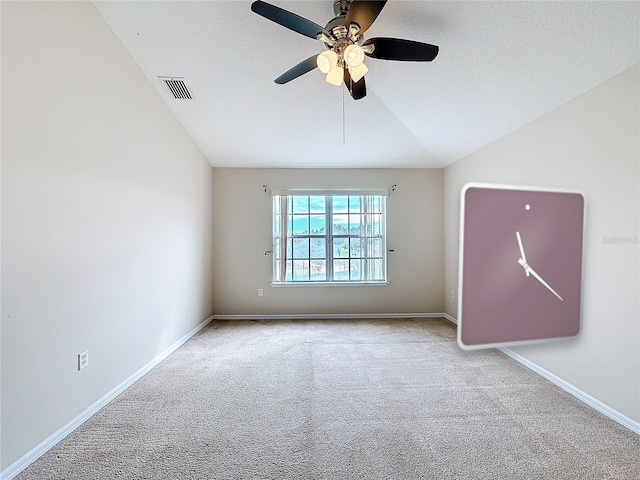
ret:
11,21
